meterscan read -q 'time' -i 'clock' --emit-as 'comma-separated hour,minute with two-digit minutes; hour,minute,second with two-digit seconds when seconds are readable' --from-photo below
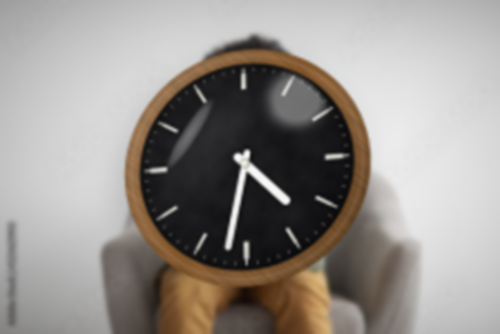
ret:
4,32
